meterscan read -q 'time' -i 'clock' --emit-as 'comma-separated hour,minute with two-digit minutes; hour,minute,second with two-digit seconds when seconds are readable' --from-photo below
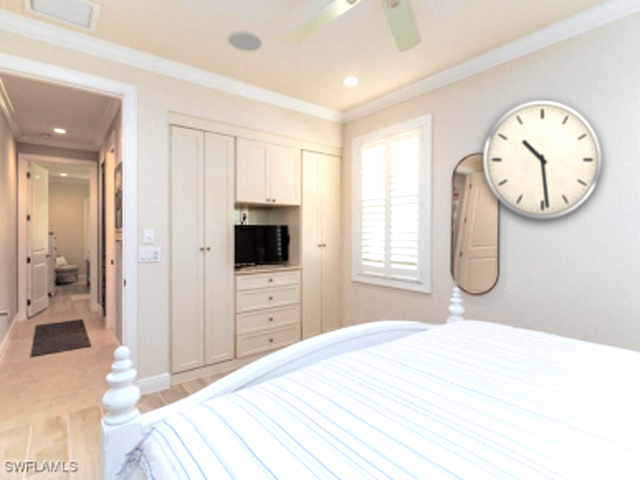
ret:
10,29
